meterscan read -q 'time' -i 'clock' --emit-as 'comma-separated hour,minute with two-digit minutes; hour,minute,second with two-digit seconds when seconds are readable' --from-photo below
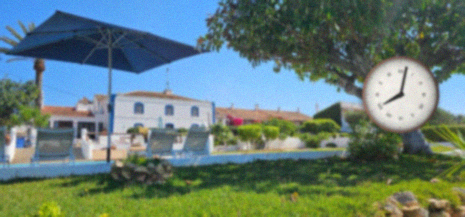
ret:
8,02
